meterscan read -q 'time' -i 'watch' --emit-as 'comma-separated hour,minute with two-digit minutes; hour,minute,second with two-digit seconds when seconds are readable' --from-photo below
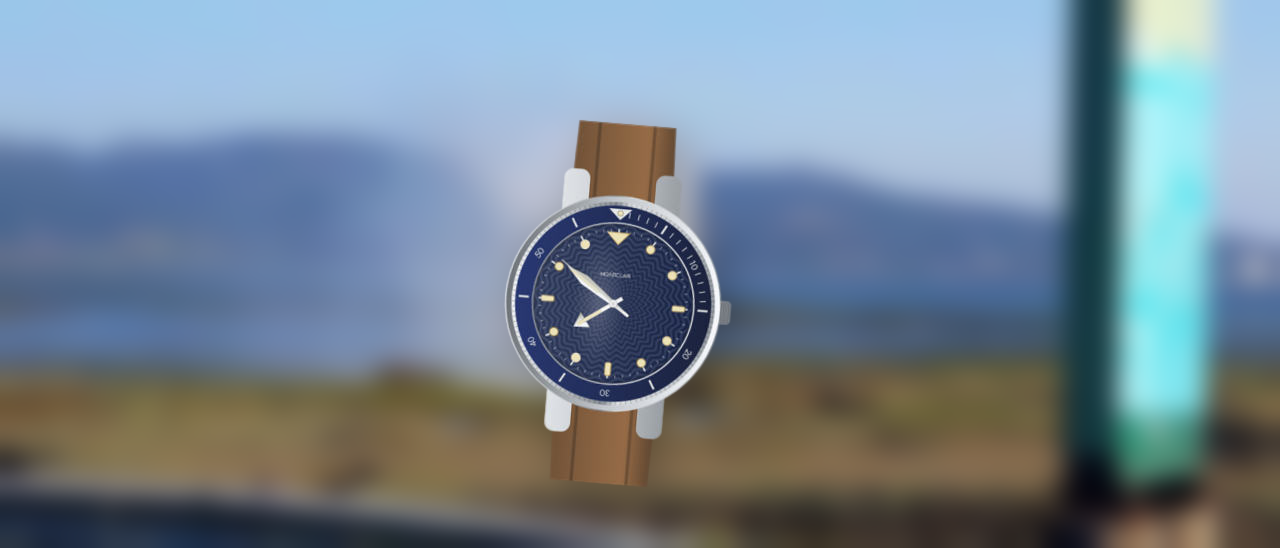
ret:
7,50,51
